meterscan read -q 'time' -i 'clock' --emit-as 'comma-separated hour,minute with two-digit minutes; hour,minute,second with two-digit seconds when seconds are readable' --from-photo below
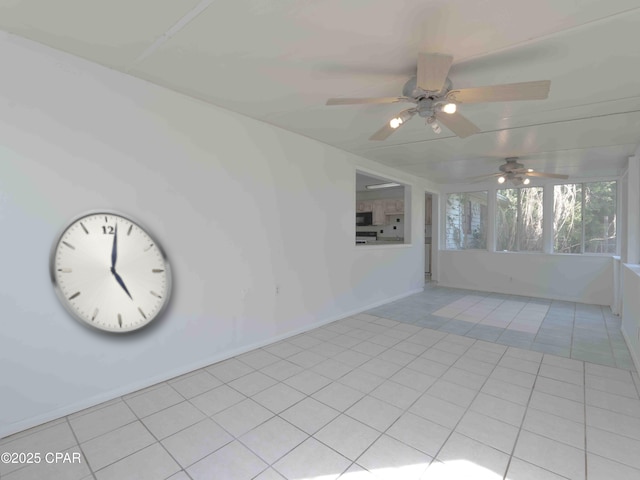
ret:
5,02
